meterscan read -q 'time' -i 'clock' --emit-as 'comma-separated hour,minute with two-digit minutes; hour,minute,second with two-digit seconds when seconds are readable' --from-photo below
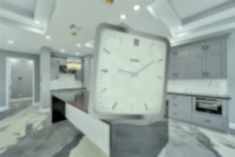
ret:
9,09
